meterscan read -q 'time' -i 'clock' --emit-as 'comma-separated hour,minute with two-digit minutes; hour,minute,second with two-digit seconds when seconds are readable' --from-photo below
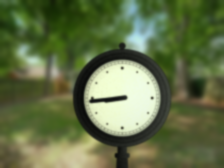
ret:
8,44
